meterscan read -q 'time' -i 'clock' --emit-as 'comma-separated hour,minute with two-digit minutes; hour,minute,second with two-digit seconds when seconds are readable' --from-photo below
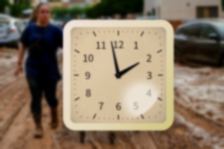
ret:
1,58
